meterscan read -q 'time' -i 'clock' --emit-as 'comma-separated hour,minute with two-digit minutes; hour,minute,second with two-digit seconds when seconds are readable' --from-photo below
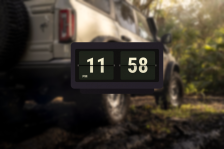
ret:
11,58
